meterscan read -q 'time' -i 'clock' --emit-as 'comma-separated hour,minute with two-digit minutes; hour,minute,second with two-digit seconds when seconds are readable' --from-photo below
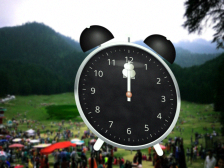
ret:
12,00
